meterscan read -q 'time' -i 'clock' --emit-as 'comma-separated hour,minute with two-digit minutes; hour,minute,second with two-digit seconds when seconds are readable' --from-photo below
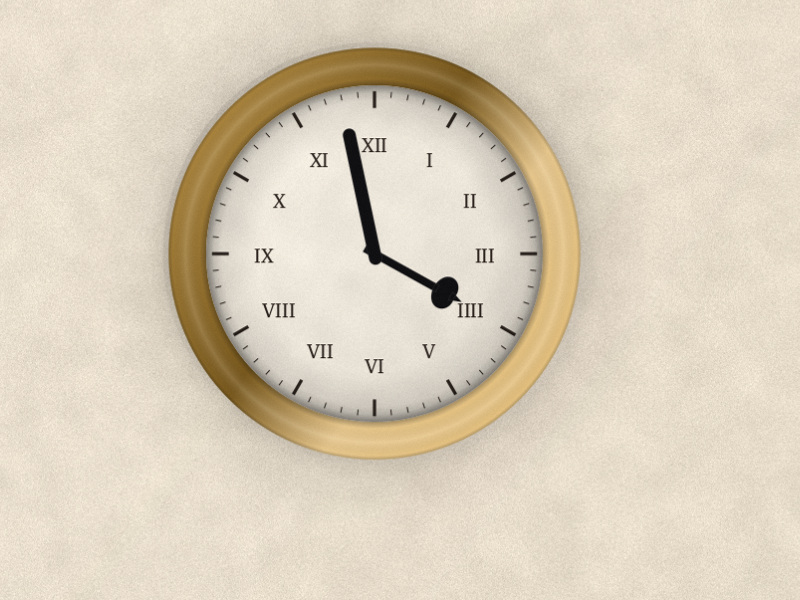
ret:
3,58
